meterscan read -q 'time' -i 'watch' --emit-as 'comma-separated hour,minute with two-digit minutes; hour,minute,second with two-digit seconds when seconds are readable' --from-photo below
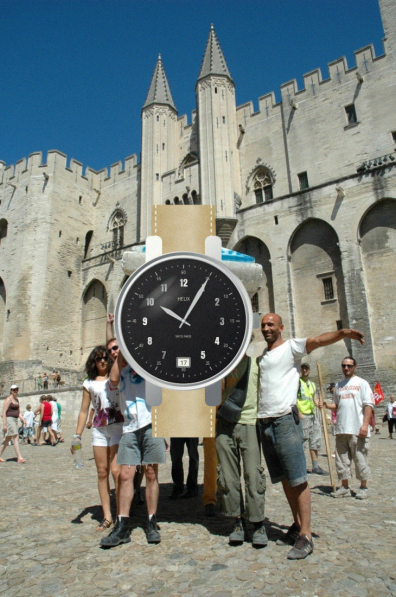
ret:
10,05
